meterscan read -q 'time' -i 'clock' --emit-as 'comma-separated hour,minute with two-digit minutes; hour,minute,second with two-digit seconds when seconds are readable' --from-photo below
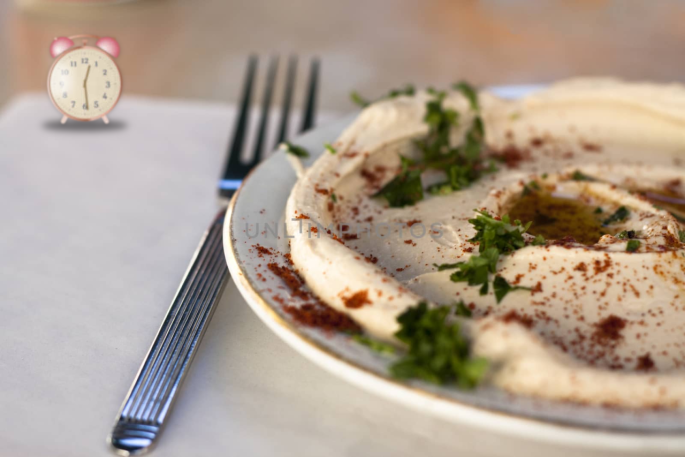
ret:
12,29
